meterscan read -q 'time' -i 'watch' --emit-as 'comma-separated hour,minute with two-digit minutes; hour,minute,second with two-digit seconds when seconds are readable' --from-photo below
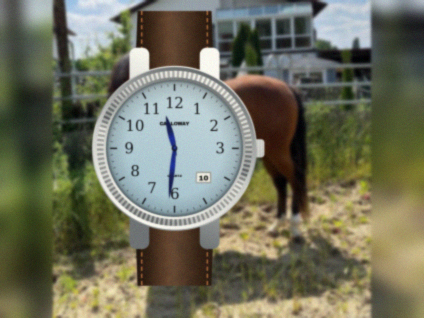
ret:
11,31
